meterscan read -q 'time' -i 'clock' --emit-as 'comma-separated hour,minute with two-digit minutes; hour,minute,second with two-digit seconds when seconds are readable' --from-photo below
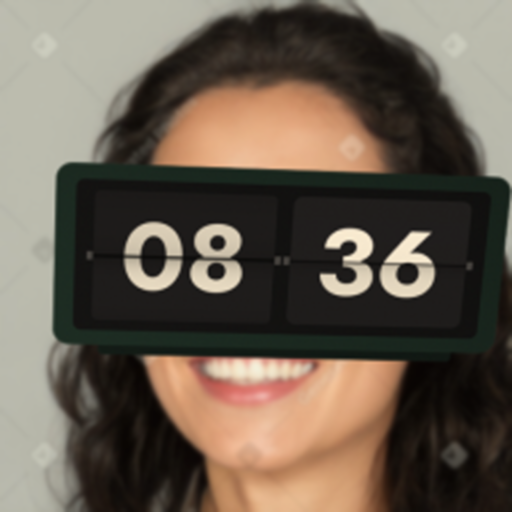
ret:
8,36
